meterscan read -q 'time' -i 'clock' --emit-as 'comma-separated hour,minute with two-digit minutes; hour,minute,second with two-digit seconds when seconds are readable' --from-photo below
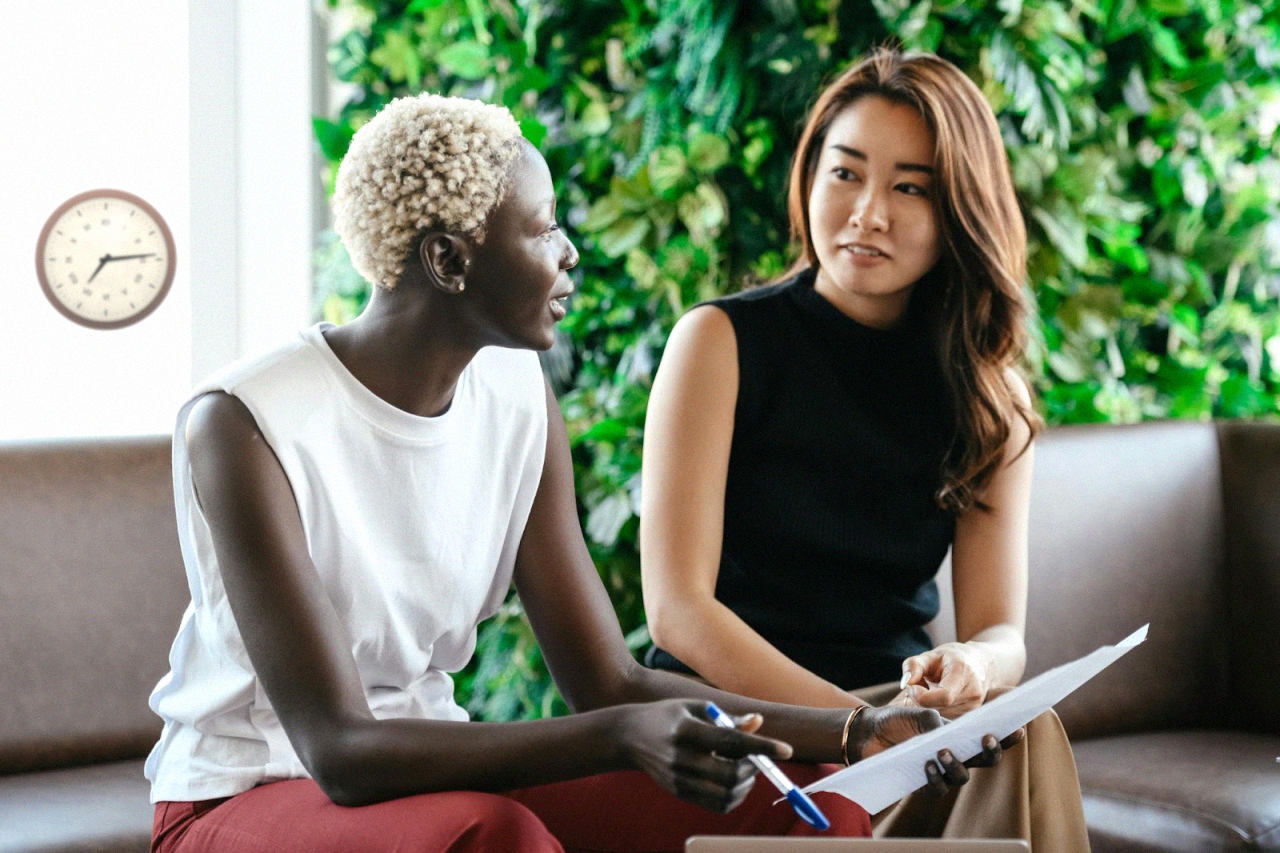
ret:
7,14
